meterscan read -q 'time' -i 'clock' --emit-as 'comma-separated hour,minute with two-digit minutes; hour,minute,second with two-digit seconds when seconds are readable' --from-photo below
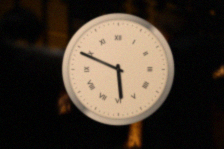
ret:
5,49
